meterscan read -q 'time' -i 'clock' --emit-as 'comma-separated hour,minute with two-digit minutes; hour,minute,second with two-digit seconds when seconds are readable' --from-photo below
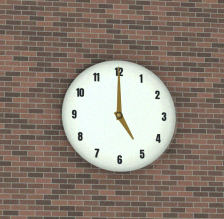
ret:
5,00
